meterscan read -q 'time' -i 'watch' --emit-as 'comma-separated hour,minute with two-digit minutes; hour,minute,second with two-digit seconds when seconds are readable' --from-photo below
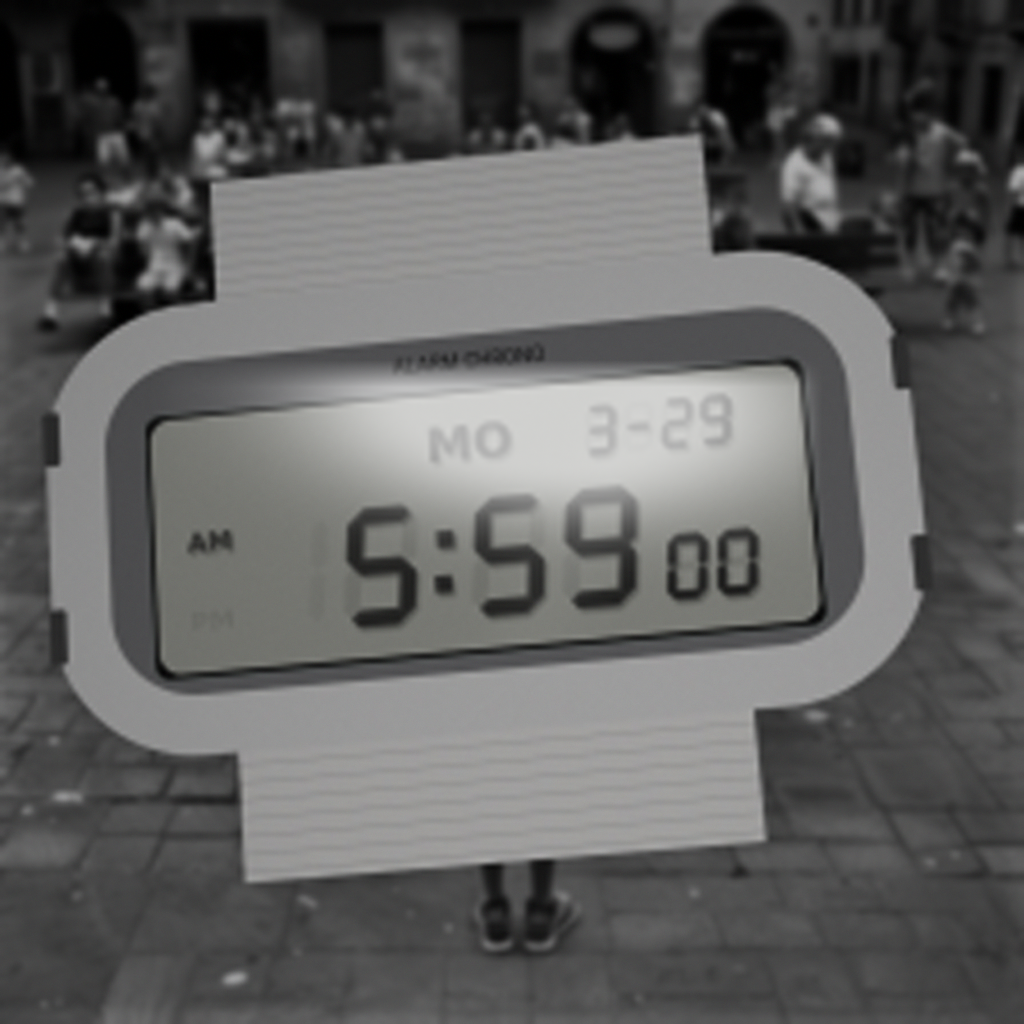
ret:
5,59,00
